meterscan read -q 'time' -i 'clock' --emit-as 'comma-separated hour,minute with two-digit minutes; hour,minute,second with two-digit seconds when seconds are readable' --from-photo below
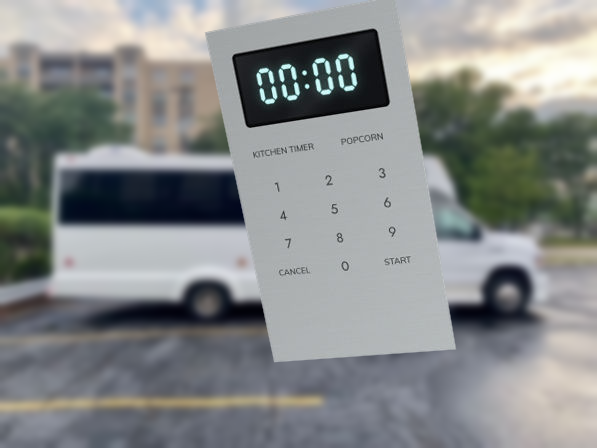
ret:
0,00
